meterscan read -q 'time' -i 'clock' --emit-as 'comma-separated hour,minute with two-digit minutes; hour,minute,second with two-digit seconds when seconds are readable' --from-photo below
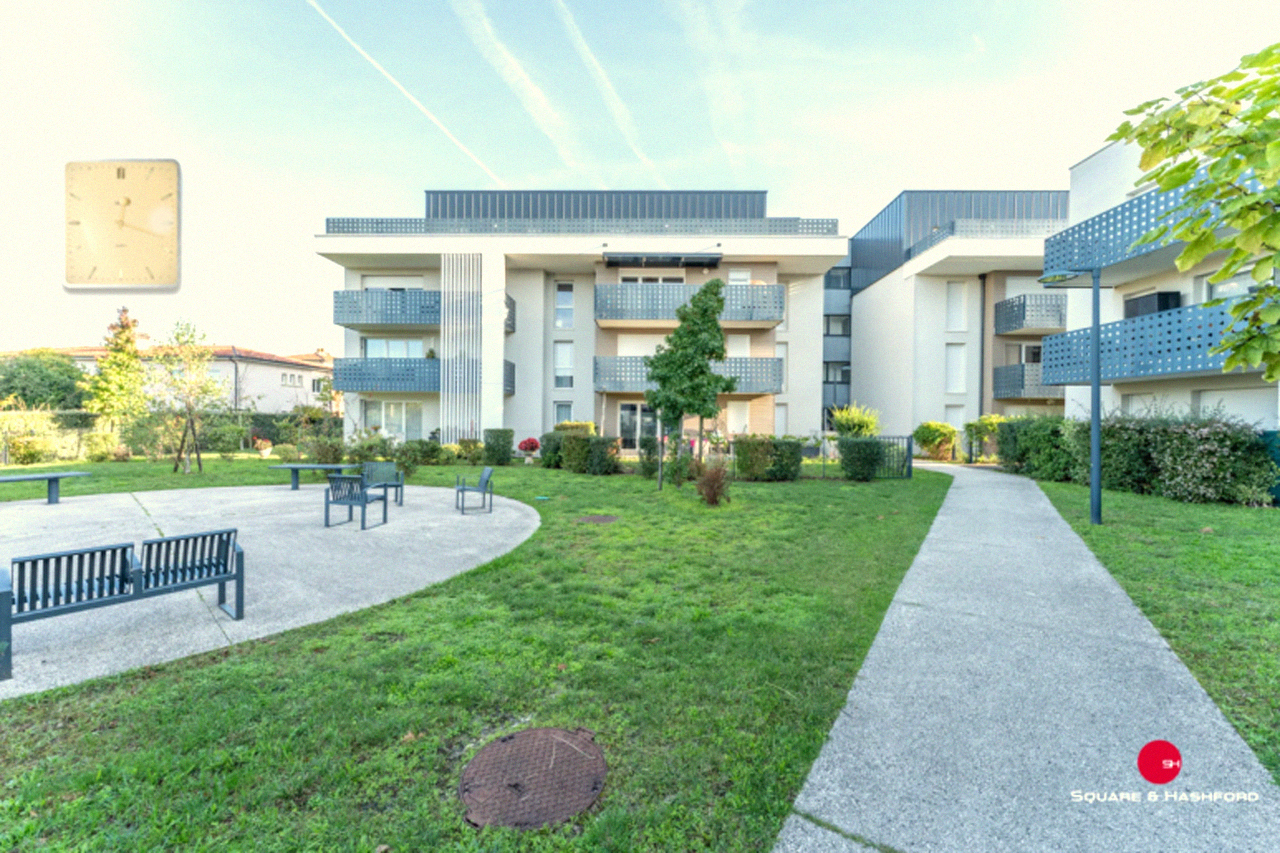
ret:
12,18
